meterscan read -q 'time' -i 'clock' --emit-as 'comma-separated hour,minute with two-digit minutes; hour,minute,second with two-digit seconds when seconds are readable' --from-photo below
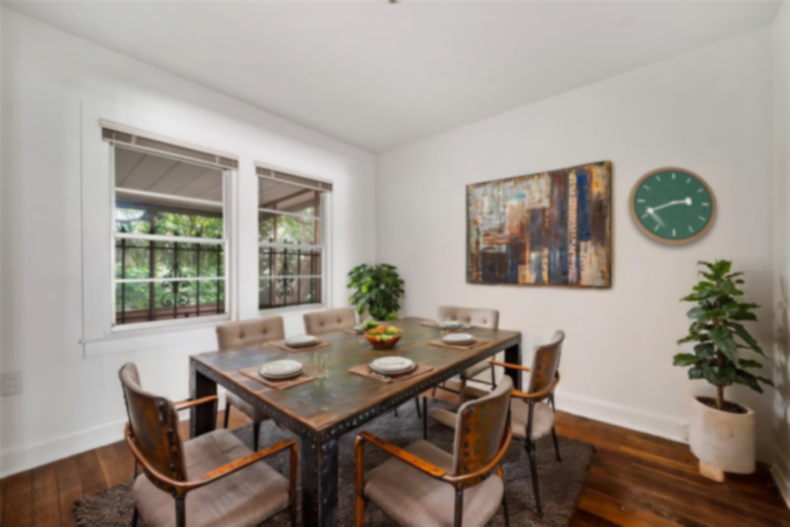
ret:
2,41
